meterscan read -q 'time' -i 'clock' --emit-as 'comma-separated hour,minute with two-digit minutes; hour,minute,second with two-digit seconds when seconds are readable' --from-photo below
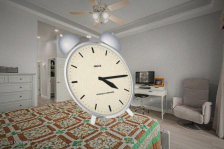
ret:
4,15
